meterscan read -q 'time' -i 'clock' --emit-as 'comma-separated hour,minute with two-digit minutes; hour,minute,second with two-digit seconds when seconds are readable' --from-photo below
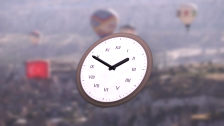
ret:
1,49
